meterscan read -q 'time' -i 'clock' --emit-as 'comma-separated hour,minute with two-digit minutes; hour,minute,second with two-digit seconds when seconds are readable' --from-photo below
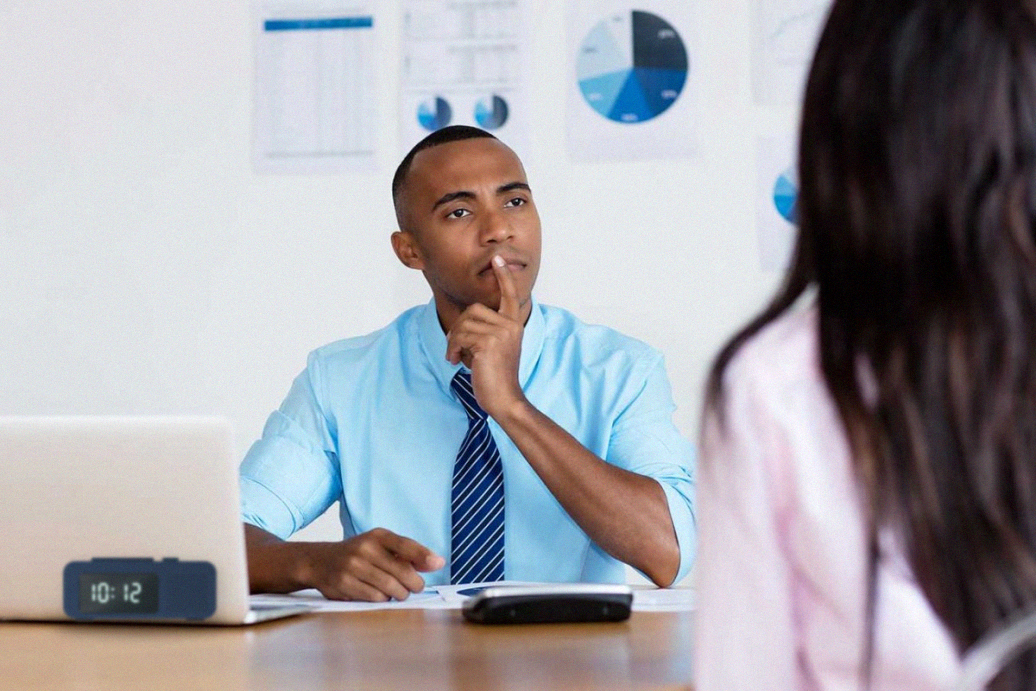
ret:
10,12
